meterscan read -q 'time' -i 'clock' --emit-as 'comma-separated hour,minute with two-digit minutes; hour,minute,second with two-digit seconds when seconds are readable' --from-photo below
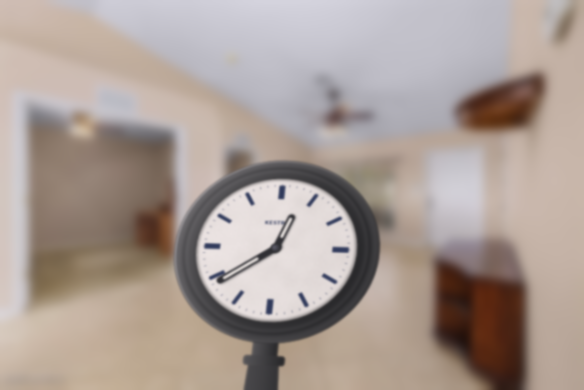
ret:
12,39
